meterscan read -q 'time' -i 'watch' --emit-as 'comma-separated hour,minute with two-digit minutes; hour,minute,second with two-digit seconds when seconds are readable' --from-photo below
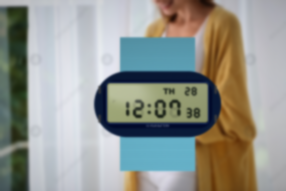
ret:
12,07
